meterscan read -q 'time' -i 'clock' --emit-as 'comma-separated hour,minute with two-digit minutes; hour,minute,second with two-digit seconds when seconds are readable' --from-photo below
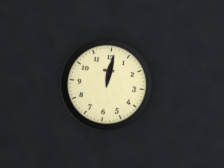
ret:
12,01
